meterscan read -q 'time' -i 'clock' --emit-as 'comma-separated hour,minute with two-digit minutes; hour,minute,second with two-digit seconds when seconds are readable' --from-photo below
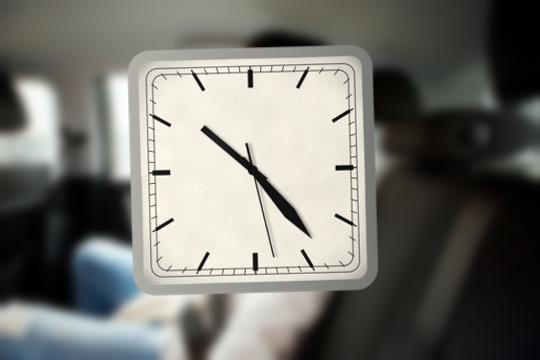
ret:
10,23,28
